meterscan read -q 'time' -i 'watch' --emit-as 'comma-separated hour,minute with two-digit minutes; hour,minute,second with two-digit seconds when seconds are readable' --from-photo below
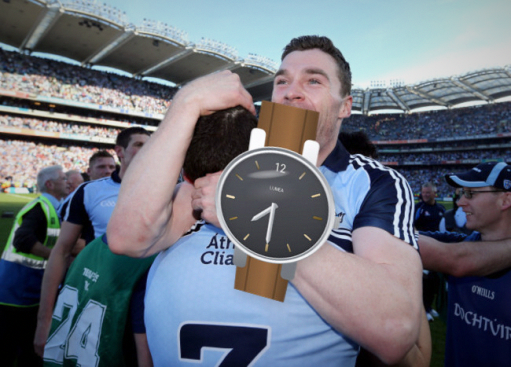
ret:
7,30
